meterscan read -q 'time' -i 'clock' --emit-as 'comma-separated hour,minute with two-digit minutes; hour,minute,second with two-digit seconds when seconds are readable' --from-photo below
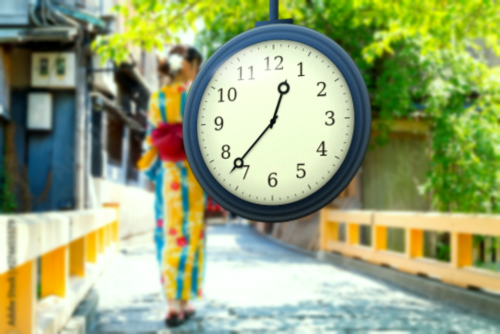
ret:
12,37
